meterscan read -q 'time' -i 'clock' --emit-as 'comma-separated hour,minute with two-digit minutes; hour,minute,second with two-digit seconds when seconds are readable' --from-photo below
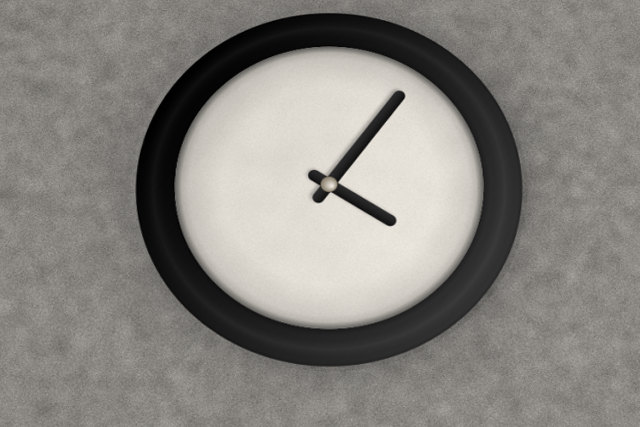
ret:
4,06
